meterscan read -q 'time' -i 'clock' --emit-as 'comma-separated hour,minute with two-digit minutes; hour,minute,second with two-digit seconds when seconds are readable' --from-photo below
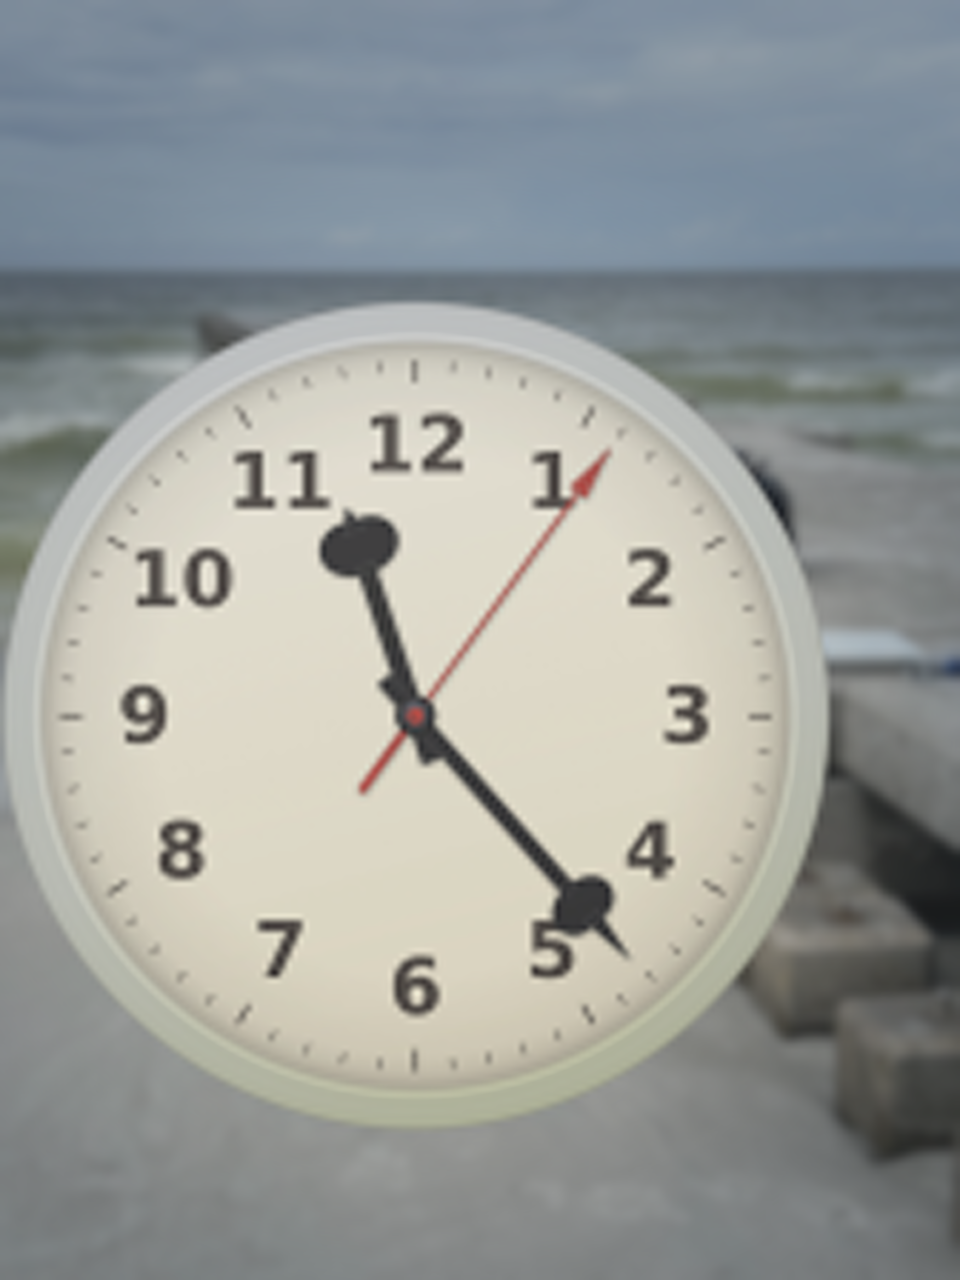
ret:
11,23,06
